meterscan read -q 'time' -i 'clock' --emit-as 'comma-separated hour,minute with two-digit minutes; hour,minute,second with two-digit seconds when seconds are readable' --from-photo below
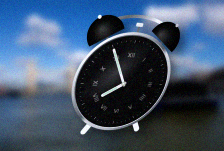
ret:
7,55
